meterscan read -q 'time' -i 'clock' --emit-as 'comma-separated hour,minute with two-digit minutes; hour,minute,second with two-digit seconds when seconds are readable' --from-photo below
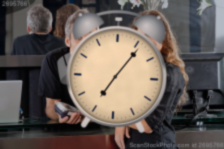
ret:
7,06
